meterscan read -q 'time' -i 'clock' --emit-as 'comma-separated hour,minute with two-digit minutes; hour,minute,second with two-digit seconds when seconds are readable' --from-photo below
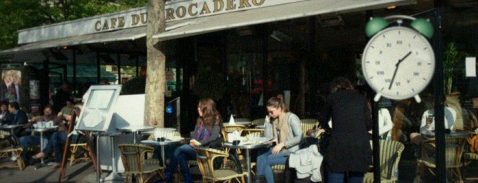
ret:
1,33
